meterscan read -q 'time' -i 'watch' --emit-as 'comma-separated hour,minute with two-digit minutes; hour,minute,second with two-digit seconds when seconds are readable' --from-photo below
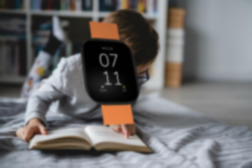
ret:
7,11
